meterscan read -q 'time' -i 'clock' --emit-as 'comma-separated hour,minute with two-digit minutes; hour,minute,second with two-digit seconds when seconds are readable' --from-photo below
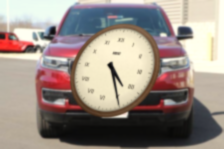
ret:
4,25
